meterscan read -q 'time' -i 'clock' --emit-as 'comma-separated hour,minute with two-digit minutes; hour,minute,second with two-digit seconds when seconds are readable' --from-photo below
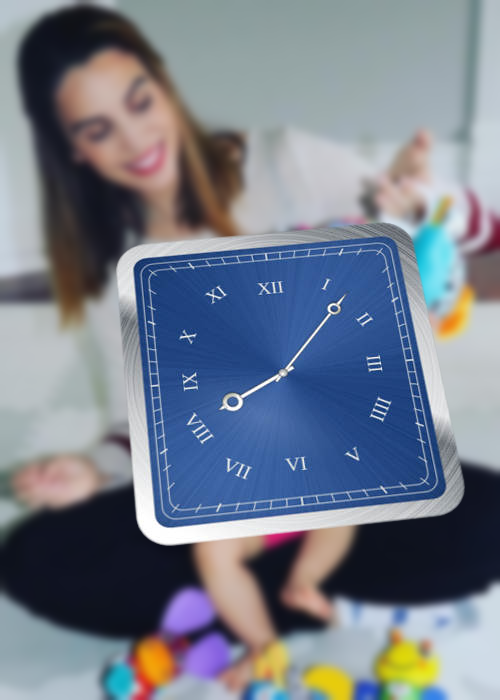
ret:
8,07
